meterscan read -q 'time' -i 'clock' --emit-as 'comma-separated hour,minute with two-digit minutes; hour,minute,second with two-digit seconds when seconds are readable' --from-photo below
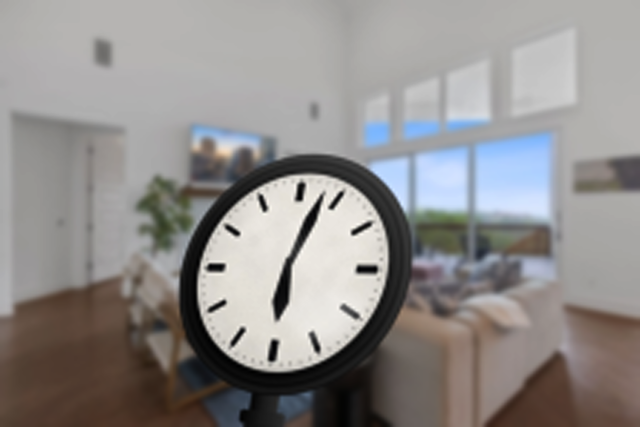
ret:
6,03
